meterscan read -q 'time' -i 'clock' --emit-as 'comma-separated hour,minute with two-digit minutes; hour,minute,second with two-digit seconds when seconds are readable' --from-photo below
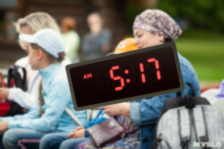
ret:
5,17
